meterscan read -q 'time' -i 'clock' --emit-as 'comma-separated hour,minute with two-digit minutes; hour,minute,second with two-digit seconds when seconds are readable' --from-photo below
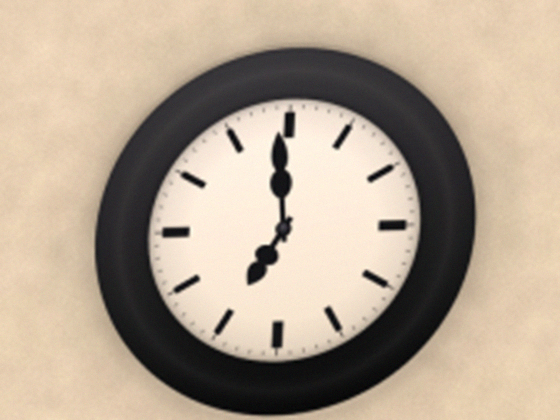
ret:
6,59
